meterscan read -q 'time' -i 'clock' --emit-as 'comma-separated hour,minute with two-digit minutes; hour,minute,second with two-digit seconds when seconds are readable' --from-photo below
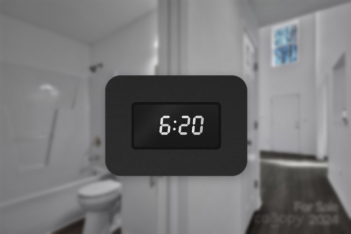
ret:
6,20
